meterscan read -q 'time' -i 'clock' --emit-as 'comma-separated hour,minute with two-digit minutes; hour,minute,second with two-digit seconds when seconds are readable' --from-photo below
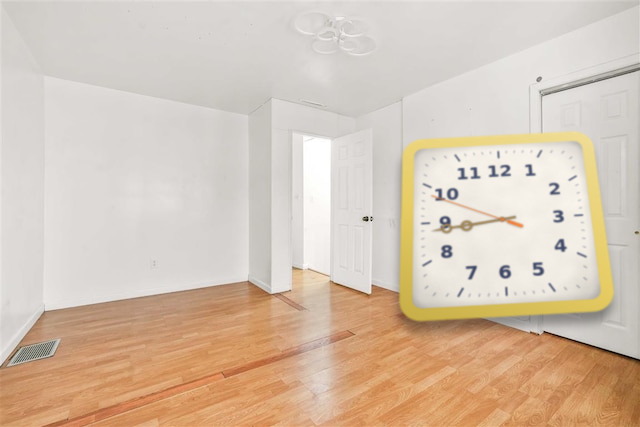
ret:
8,43,49
